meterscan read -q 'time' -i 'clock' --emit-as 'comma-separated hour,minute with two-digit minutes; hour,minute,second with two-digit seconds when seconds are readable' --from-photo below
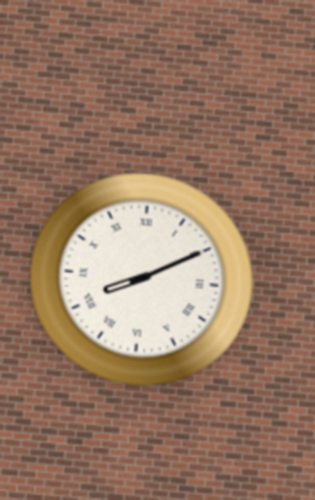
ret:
8,10
